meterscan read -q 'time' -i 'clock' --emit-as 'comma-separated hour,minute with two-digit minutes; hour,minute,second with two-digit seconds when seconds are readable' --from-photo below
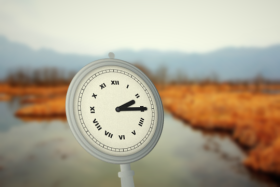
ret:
2,15
